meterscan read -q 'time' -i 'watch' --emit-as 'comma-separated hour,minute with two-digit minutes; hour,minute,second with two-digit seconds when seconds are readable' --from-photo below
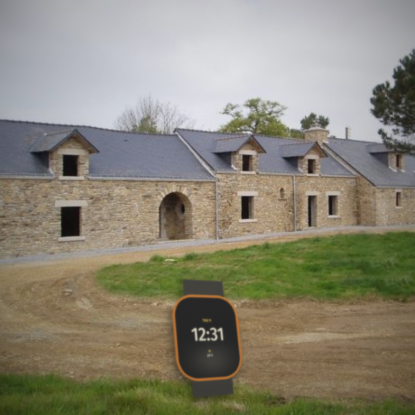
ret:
12,31
